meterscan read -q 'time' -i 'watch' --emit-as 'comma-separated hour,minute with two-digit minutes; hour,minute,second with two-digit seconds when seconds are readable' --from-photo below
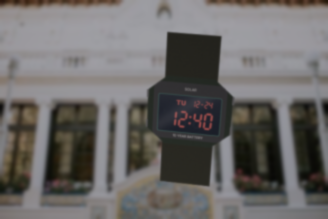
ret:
12,40
